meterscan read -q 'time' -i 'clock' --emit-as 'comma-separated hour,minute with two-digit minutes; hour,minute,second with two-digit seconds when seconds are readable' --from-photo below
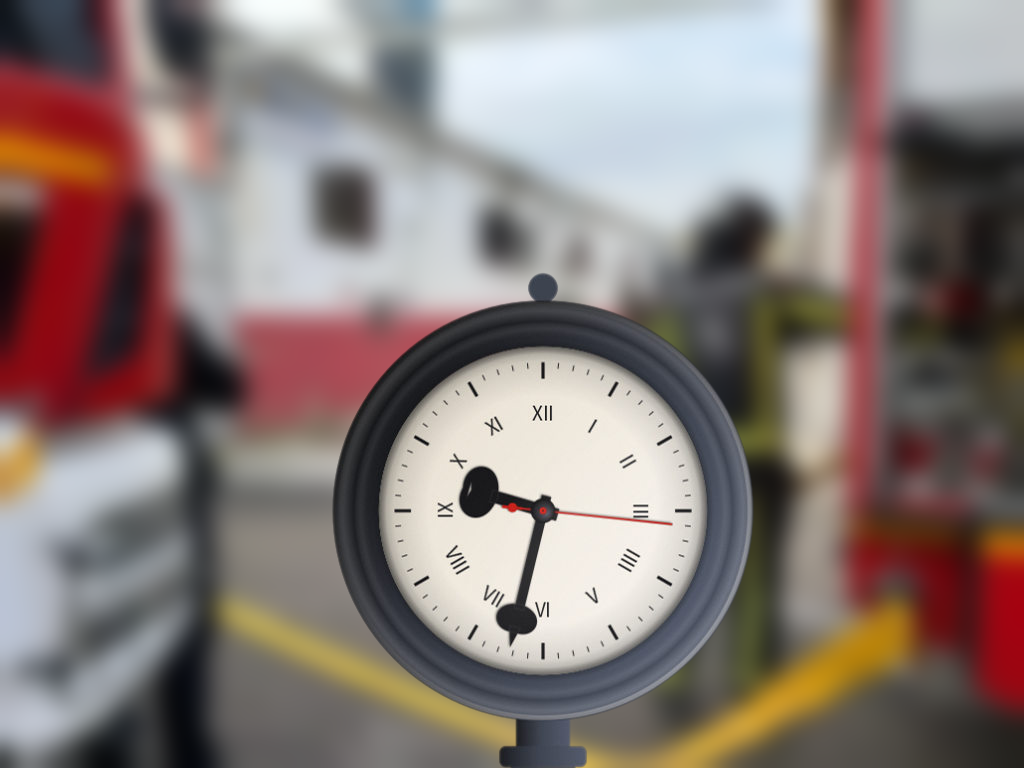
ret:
9,32,16
